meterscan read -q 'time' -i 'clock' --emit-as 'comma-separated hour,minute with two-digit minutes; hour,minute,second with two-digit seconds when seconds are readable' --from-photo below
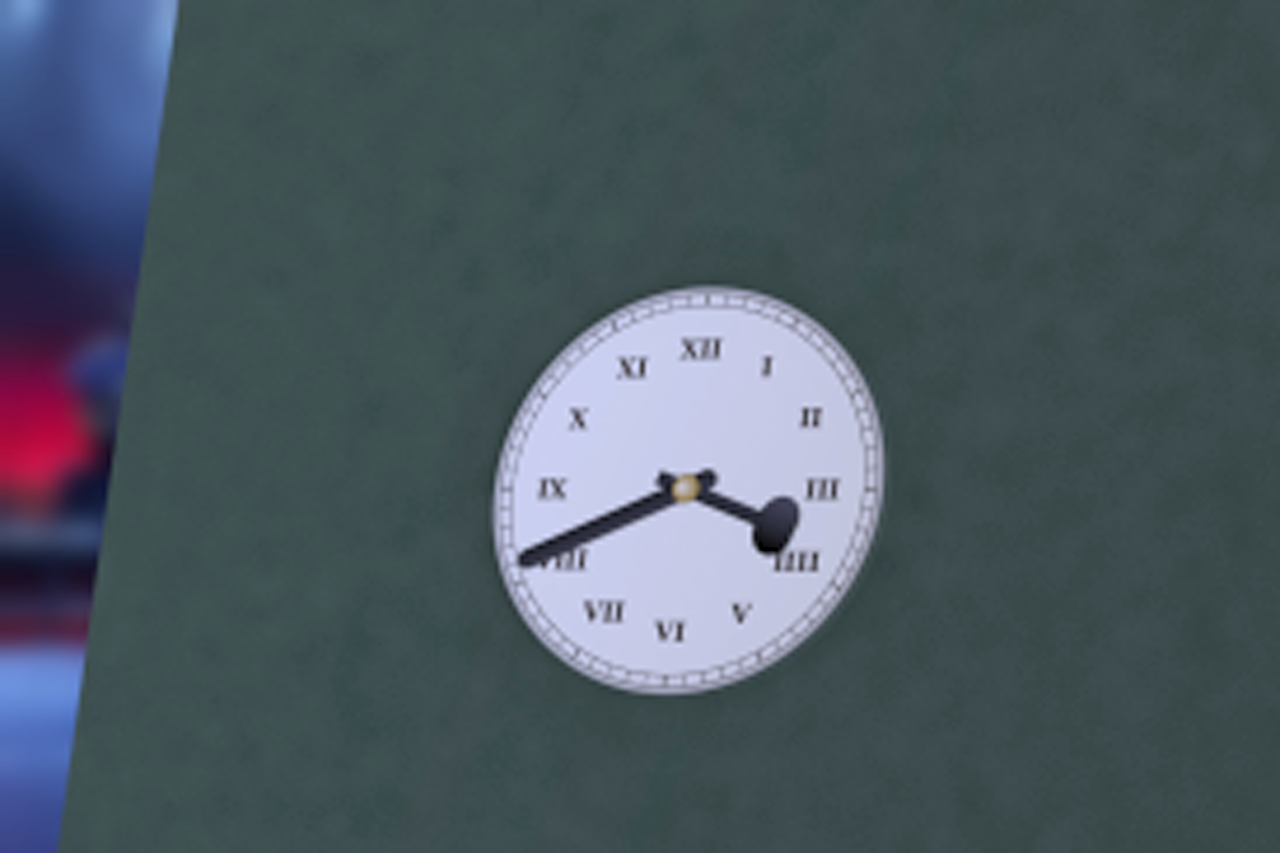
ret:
3,41
